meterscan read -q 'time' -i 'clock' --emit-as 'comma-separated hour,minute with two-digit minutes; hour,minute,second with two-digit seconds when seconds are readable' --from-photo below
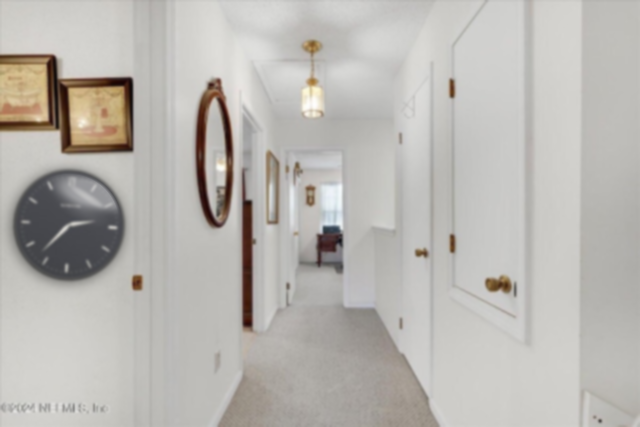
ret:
2,37
